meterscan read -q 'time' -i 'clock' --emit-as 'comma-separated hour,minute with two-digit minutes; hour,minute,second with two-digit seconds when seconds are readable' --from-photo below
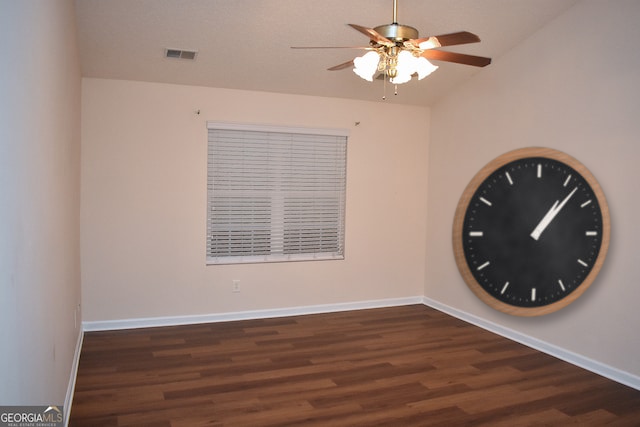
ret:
1,07
